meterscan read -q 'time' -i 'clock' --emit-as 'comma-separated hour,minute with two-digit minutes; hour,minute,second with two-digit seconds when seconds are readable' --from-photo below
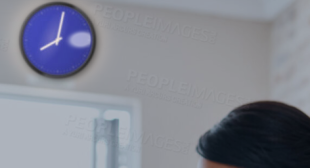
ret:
8,02
